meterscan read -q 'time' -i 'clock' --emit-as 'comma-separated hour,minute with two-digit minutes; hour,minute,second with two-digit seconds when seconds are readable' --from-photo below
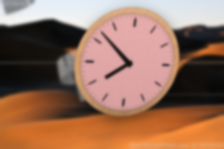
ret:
7,52
